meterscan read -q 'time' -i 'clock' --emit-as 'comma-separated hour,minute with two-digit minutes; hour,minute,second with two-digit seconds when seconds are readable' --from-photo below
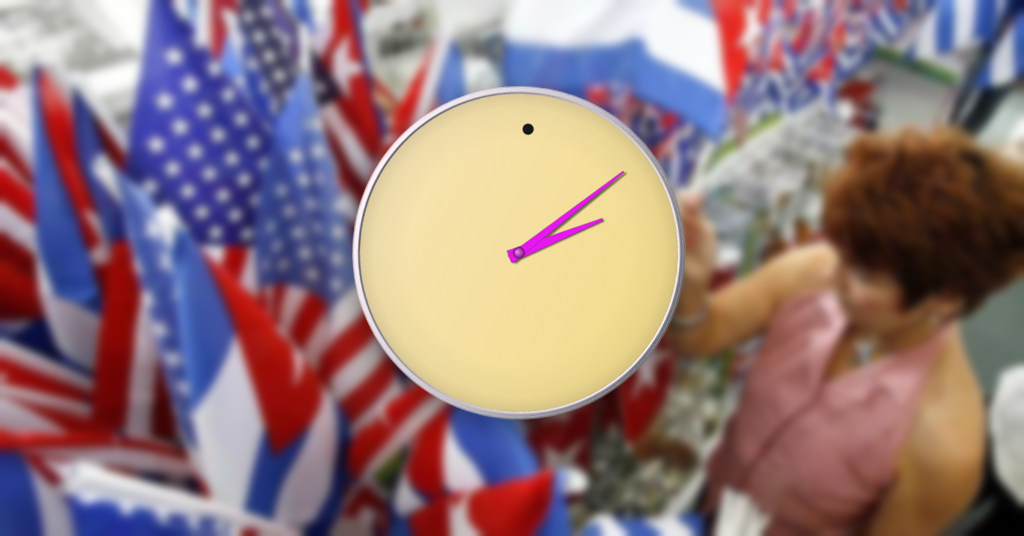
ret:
2,08
